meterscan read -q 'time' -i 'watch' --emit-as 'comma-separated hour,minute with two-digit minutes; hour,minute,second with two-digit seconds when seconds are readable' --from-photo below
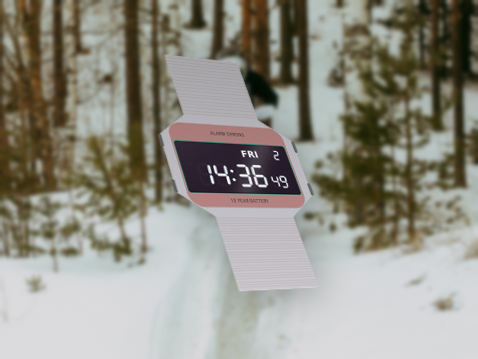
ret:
14,36,49
